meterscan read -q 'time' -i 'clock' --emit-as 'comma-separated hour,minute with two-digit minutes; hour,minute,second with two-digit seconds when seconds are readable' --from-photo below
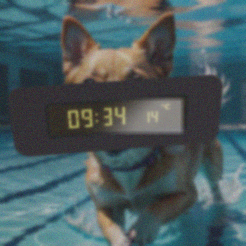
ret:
9,34
